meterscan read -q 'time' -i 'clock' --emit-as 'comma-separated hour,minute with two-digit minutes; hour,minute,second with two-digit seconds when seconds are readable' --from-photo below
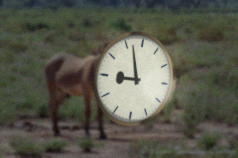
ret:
8,57
